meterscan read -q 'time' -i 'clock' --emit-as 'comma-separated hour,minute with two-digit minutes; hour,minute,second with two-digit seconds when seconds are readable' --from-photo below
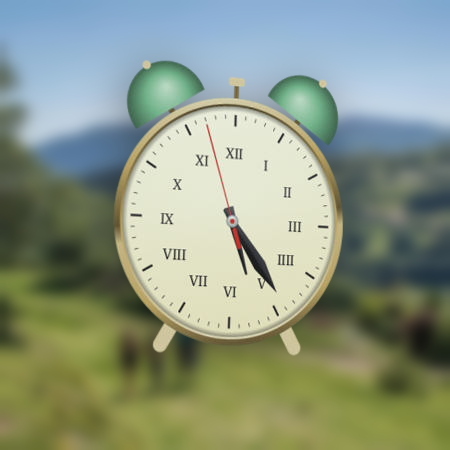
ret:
5,23,57
